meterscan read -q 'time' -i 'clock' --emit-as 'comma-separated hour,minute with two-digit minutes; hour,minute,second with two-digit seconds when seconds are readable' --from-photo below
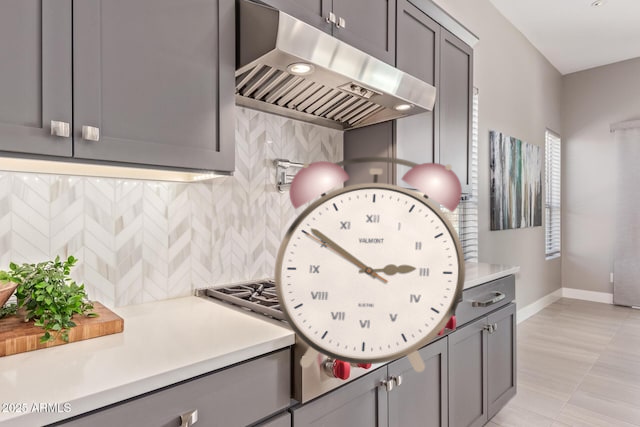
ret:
2,50,50
